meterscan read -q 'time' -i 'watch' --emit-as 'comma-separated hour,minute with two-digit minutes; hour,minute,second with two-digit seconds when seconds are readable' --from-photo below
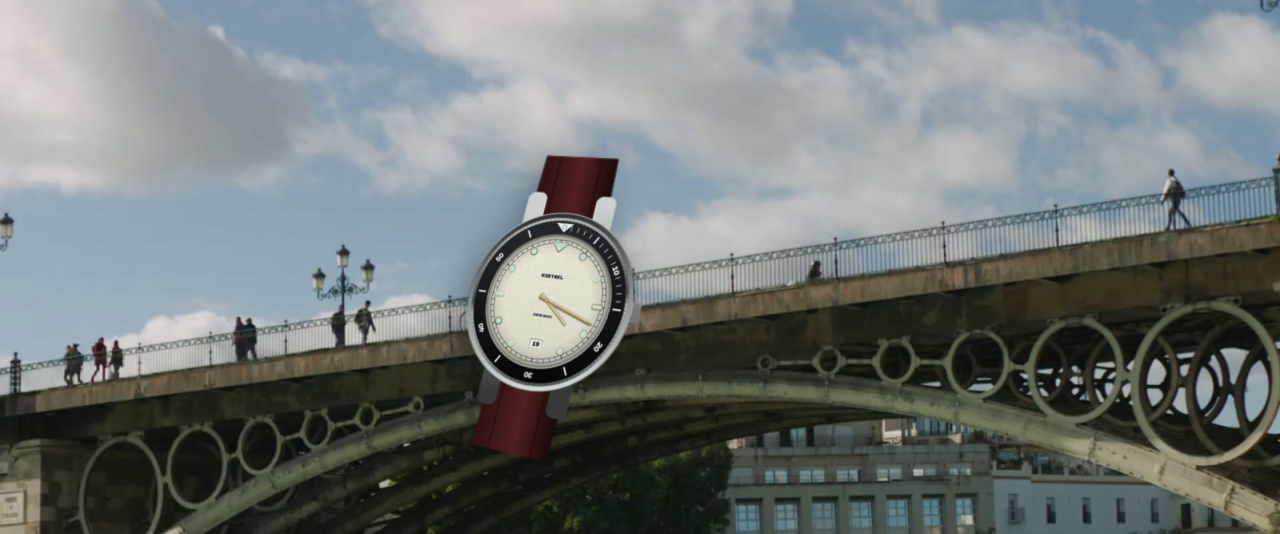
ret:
4,18
